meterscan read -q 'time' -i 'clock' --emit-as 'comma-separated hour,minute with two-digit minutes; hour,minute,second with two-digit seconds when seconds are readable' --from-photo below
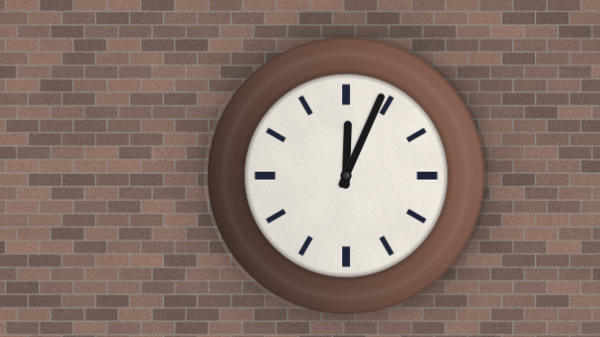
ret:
12,04
